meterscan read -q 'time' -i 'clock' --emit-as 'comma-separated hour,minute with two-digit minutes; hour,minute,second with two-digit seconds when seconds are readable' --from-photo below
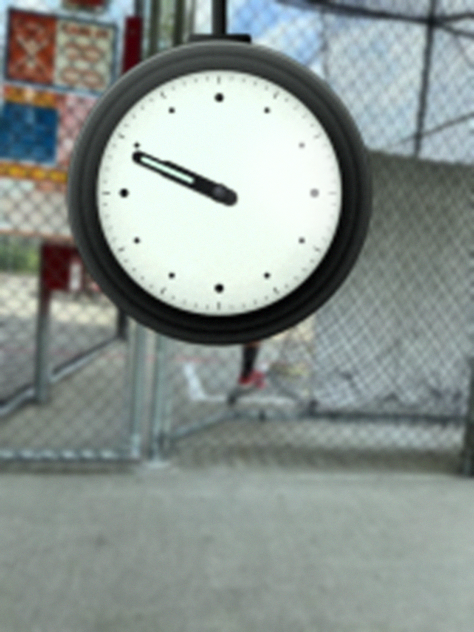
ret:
9,49
